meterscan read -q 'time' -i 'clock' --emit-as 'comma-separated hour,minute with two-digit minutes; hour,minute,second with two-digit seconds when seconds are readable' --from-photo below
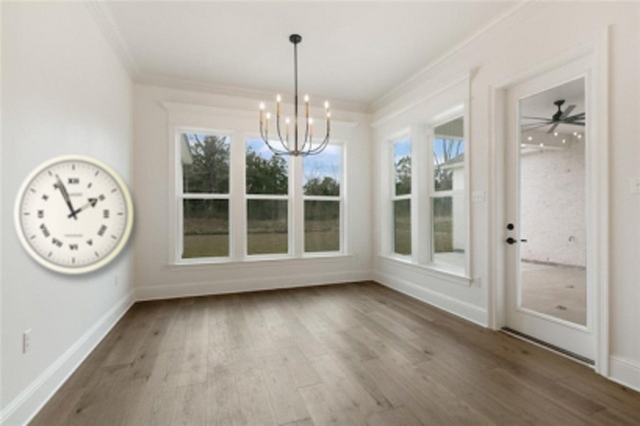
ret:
1,56
